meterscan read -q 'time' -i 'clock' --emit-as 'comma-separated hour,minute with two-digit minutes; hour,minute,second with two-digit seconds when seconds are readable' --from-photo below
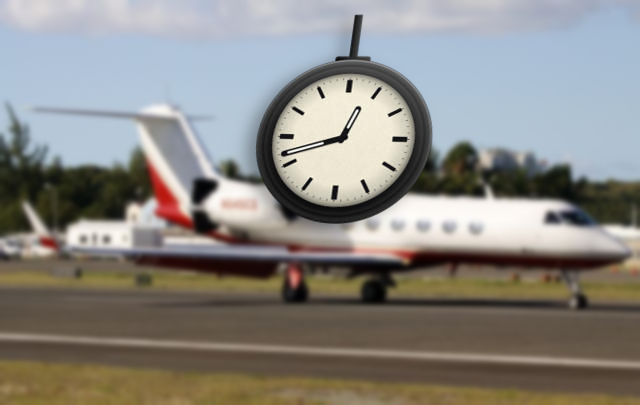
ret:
12,42
